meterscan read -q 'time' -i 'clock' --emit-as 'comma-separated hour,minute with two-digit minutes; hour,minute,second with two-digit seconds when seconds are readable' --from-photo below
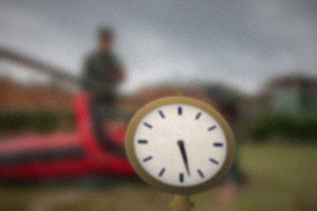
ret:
5,28
